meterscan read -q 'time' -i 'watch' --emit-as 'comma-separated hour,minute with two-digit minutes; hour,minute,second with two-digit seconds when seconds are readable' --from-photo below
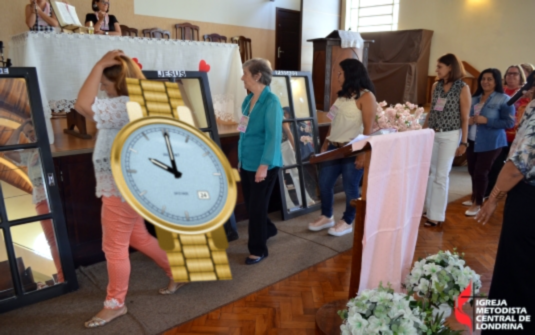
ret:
10,00
